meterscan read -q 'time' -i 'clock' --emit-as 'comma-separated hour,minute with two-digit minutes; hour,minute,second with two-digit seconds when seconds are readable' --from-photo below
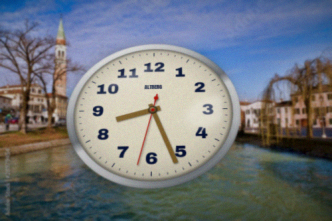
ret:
8,26,32
